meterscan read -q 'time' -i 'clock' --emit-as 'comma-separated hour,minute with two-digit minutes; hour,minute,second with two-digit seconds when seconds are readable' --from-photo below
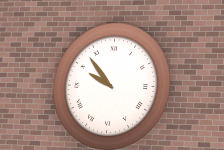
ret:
9,53
